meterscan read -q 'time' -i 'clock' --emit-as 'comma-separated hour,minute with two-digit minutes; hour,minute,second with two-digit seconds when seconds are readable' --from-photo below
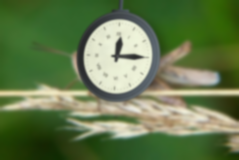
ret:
12,15
